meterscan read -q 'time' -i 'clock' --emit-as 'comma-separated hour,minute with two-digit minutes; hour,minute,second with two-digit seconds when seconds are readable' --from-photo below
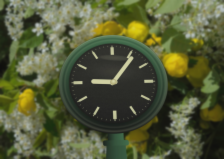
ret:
9,06
